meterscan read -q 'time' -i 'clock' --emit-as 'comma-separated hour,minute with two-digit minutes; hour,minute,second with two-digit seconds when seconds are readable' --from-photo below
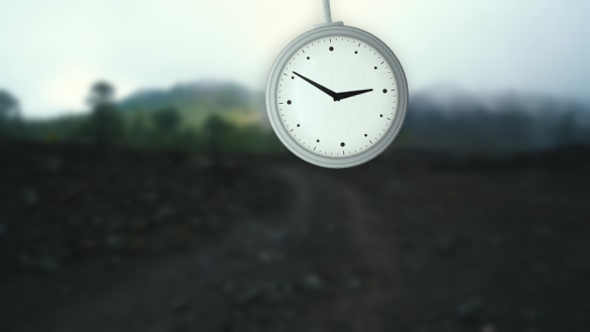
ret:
2,51
